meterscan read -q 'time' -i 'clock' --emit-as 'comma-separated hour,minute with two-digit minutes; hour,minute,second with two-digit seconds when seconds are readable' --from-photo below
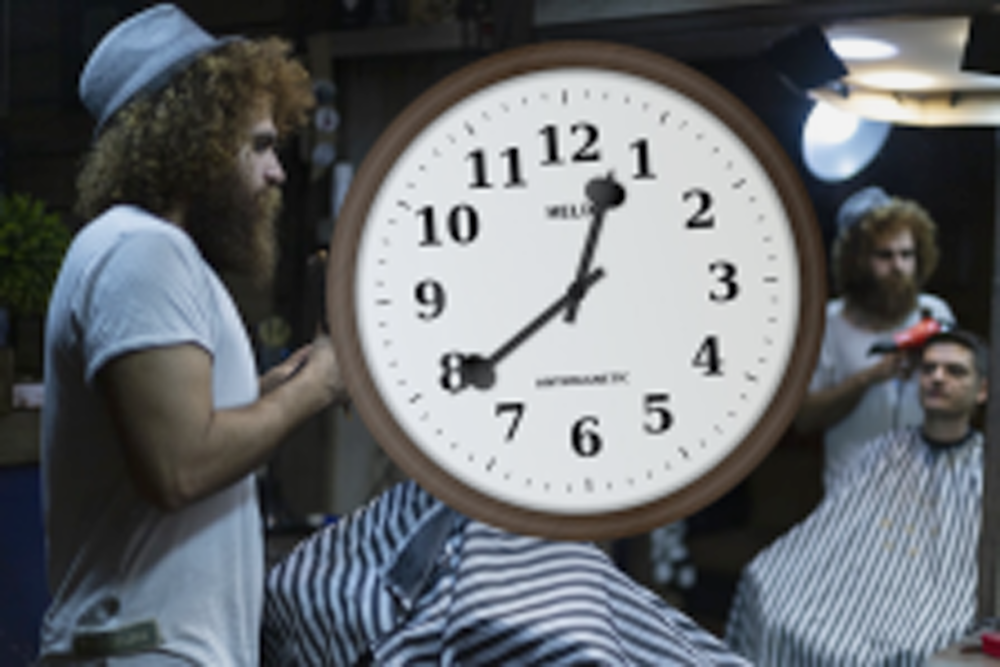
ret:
12,39
